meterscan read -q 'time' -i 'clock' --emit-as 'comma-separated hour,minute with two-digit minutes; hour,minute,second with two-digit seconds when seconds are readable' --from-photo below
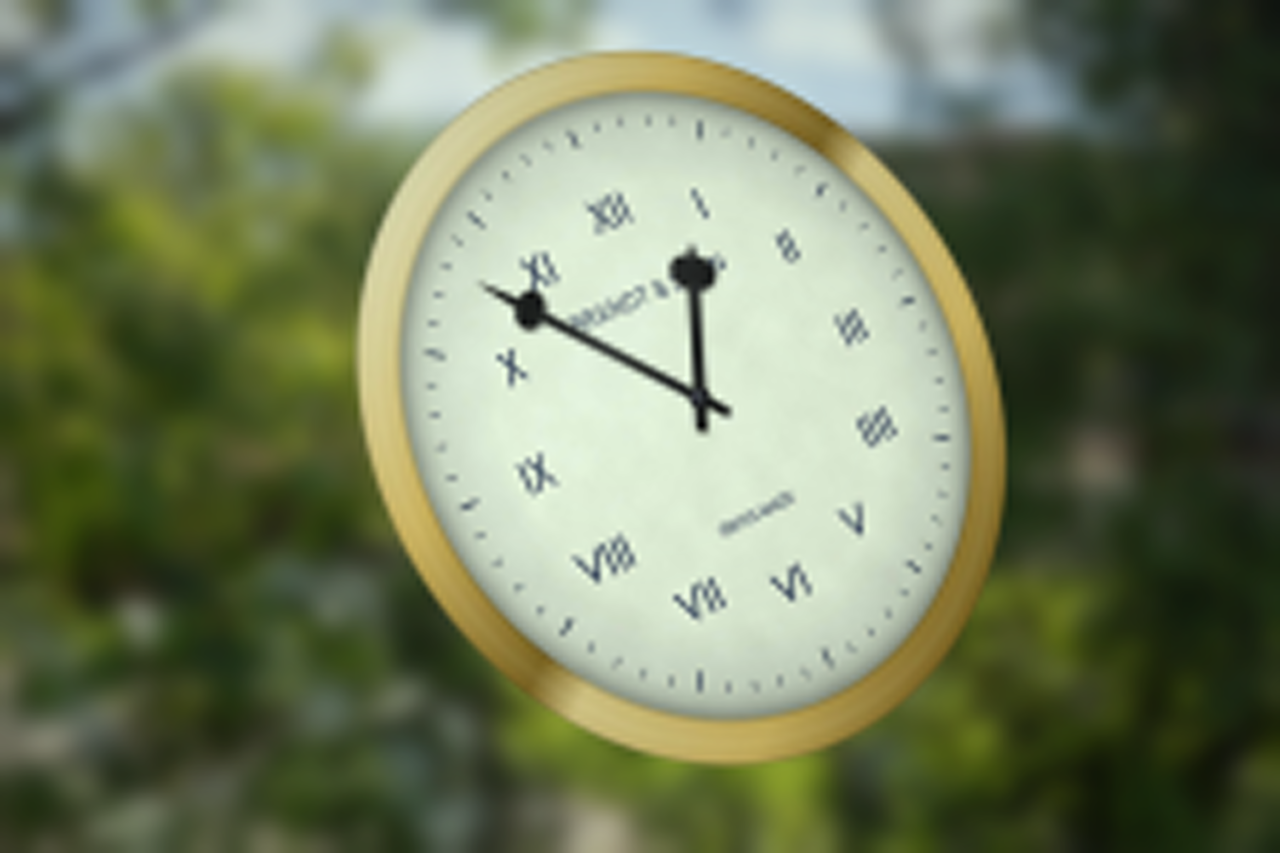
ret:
12,53
